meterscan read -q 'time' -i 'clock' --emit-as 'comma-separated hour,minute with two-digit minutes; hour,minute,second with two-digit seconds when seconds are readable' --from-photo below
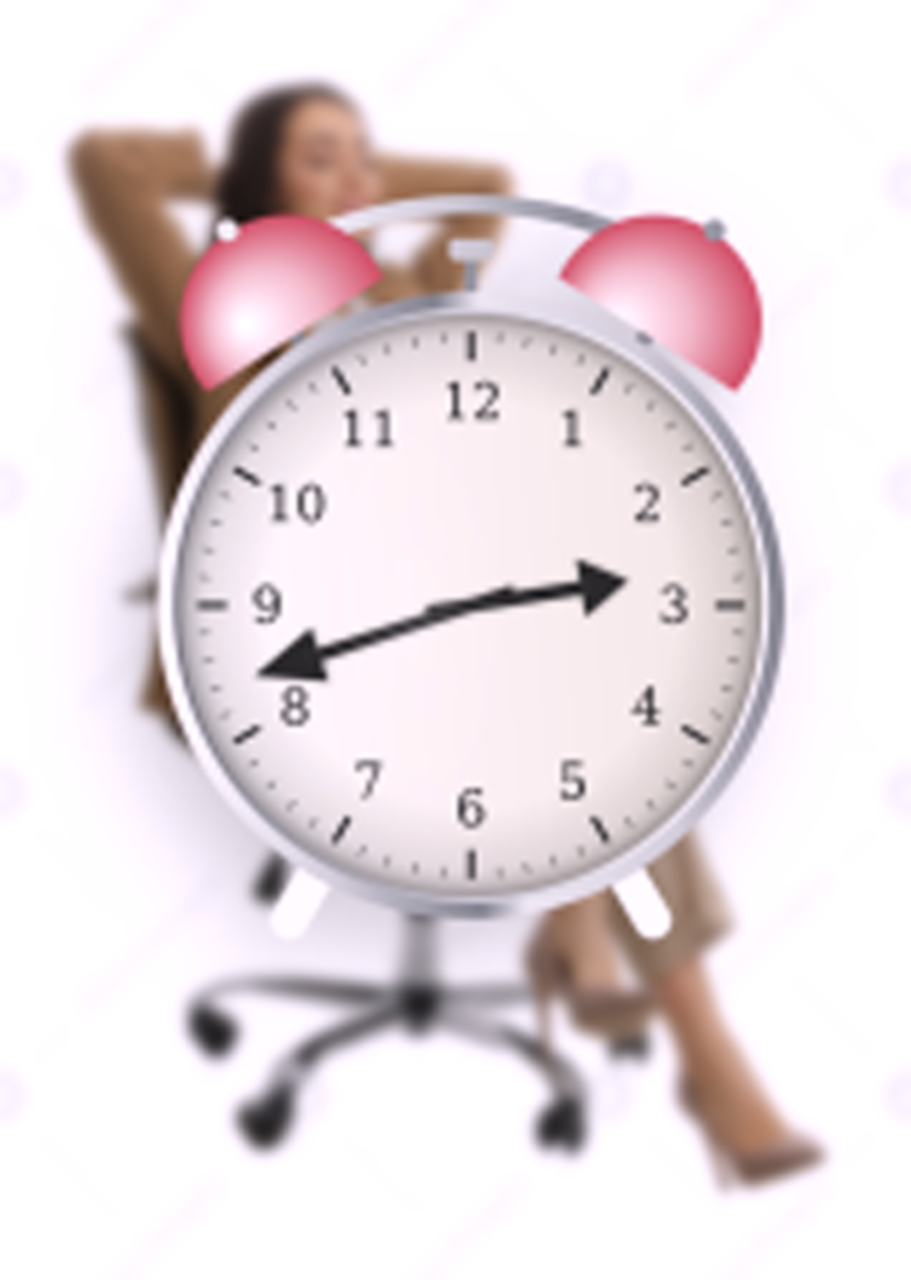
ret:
2,42
